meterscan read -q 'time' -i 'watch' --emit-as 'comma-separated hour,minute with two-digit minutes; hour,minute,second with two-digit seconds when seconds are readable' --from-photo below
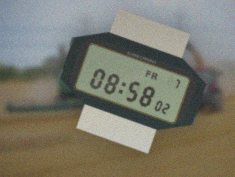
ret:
8,58,02
